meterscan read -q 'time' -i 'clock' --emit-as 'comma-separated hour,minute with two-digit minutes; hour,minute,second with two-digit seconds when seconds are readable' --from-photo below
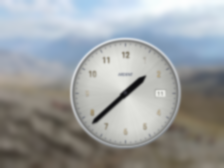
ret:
1,38
